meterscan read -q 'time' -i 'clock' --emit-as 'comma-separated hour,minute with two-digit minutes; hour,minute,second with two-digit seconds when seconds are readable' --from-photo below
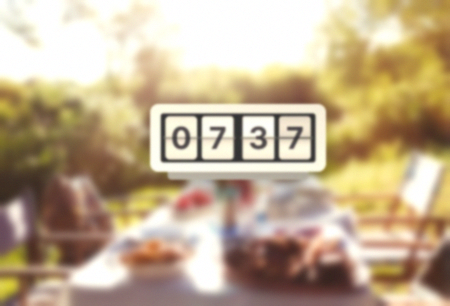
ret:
7,37
